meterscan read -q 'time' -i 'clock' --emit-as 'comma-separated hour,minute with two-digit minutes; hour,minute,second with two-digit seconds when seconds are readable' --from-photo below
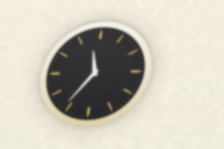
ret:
11,36
